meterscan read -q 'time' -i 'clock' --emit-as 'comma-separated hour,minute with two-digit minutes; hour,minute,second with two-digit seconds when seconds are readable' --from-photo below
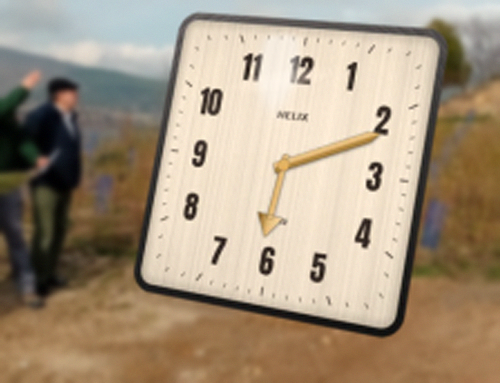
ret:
6,11
